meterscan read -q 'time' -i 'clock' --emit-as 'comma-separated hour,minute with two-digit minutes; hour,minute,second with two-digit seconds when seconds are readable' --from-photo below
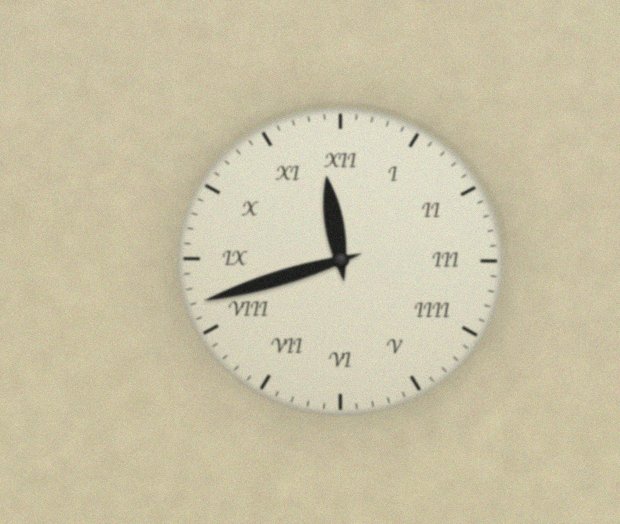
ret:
11,42
